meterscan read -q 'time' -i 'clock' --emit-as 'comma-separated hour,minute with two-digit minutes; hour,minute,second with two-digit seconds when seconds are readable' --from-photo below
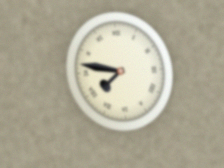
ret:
7,47
